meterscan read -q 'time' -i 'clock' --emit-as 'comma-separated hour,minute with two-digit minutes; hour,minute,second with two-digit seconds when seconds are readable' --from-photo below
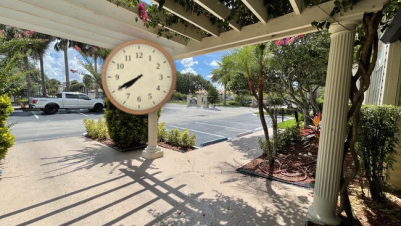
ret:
7,40
